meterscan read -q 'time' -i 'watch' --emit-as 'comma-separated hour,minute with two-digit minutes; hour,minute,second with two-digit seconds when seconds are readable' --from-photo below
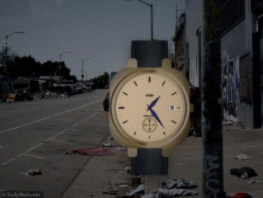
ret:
1,24
